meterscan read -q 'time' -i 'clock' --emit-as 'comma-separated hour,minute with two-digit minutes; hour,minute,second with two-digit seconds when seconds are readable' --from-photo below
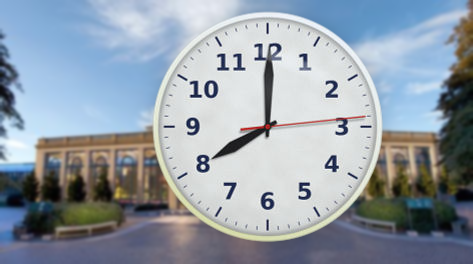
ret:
8,00,14
